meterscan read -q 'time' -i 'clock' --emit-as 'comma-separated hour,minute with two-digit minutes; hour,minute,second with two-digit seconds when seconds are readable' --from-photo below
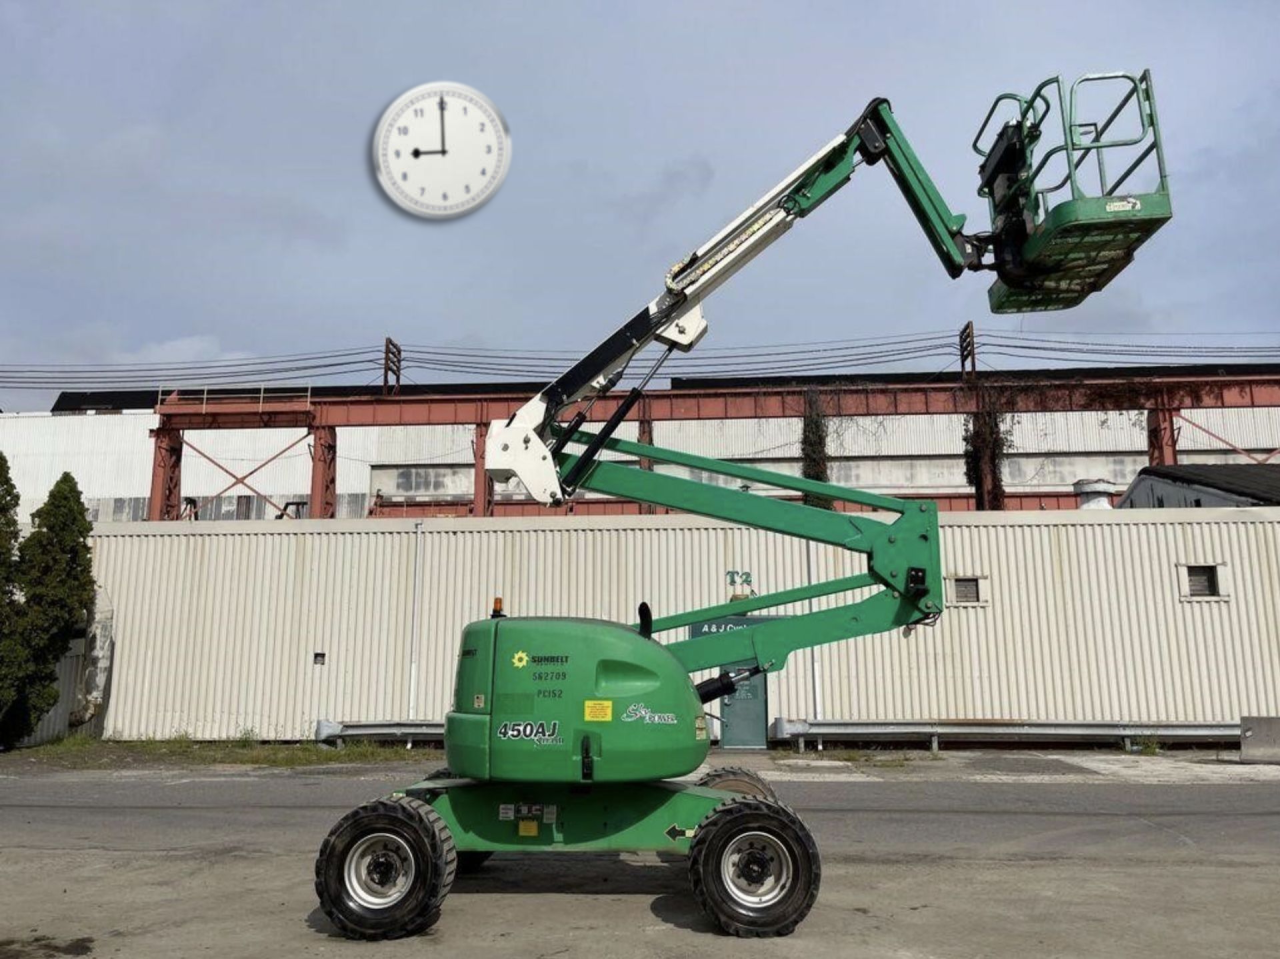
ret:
9,00
